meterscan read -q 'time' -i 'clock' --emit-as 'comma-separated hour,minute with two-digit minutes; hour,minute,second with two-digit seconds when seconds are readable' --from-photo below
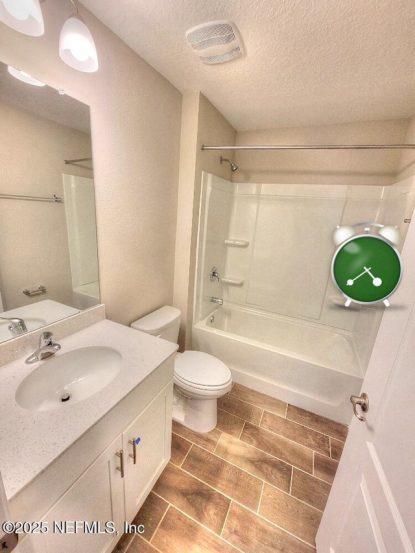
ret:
4,39
